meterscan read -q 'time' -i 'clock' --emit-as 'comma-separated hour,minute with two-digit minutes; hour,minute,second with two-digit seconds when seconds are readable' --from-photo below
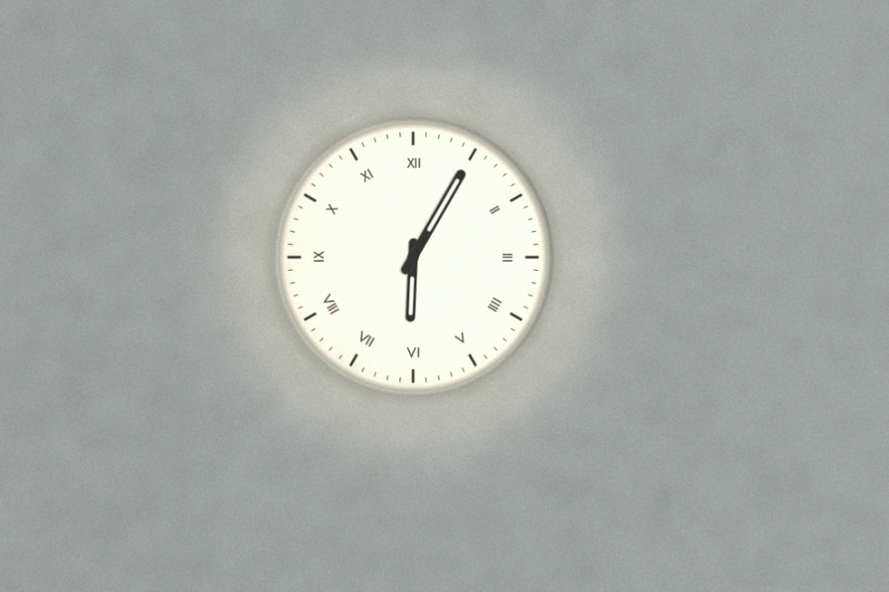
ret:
6,05
